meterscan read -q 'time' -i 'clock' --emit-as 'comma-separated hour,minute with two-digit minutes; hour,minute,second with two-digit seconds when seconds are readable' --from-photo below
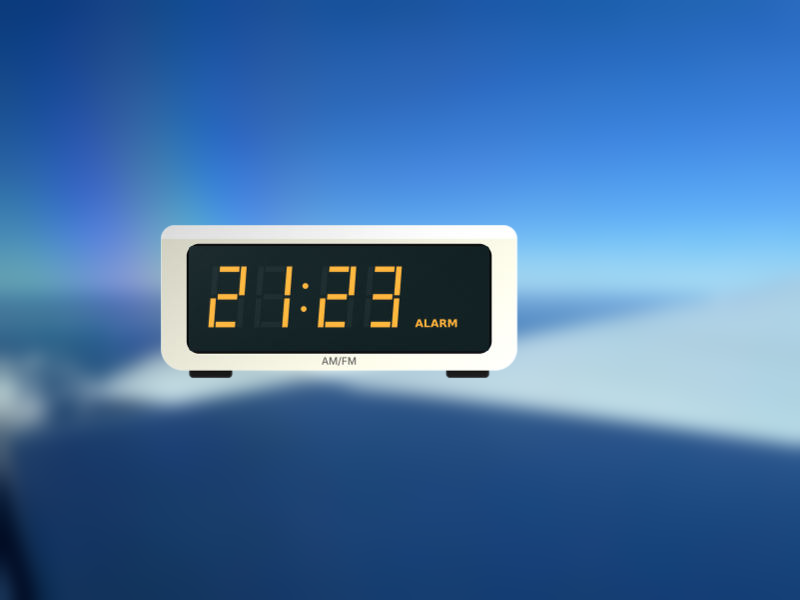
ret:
21,23
